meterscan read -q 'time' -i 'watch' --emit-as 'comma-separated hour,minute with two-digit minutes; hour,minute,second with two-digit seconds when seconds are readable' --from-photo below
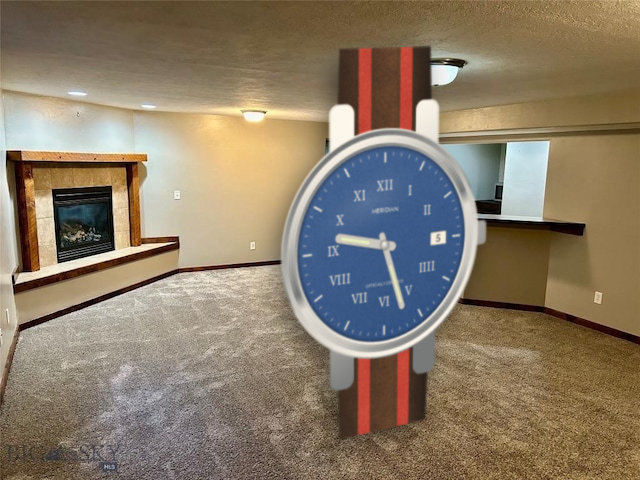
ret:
9,27
